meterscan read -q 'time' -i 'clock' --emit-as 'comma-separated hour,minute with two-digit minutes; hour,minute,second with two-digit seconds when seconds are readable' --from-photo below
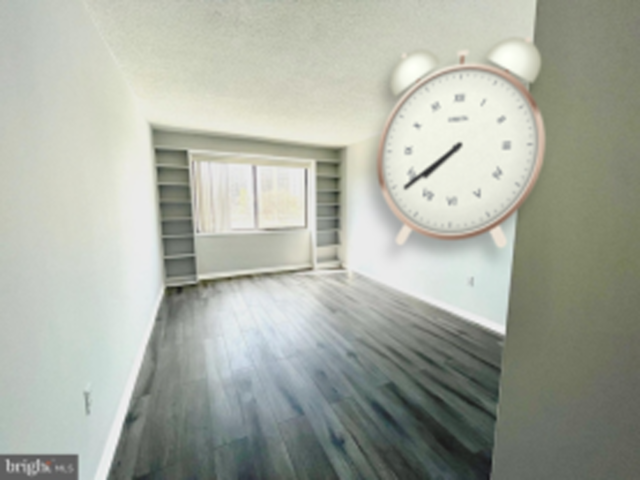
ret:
7,39
